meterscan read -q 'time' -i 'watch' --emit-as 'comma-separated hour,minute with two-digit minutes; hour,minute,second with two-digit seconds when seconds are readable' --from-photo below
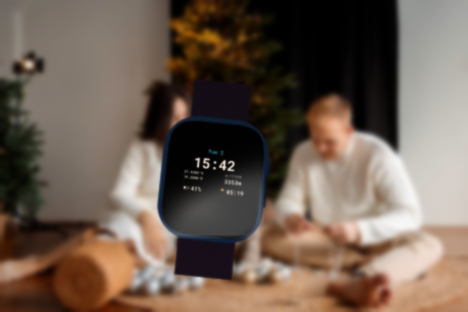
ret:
15,42
